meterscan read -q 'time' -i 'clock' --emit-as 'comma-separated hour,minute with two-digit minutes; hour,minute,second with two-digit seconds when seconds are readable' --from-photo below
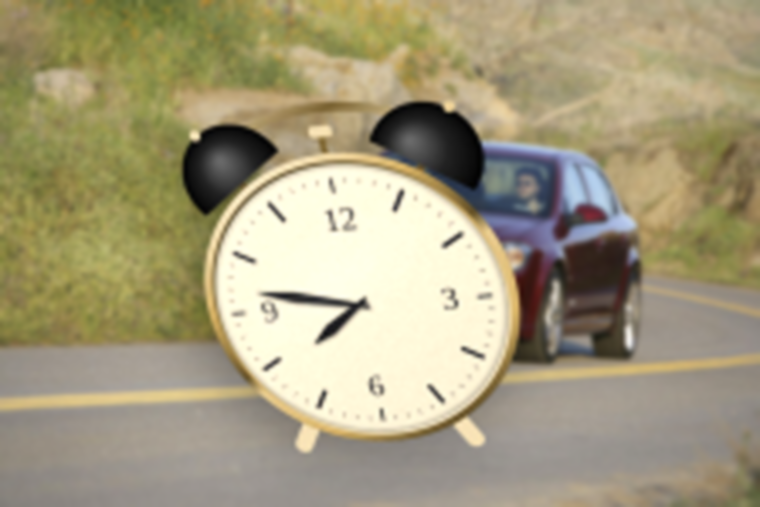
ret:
7,47
